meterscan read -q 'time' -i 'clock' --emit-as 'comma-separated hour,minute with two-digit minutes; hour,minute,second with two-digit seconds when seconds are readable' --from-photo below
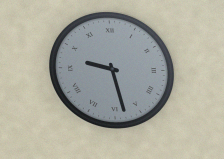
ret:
9,28
